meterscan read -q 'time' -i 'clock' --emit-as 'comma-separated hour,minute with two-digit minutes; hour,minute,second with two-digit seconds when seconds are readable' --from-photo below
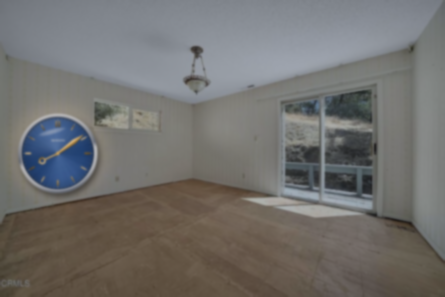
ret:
8,09
